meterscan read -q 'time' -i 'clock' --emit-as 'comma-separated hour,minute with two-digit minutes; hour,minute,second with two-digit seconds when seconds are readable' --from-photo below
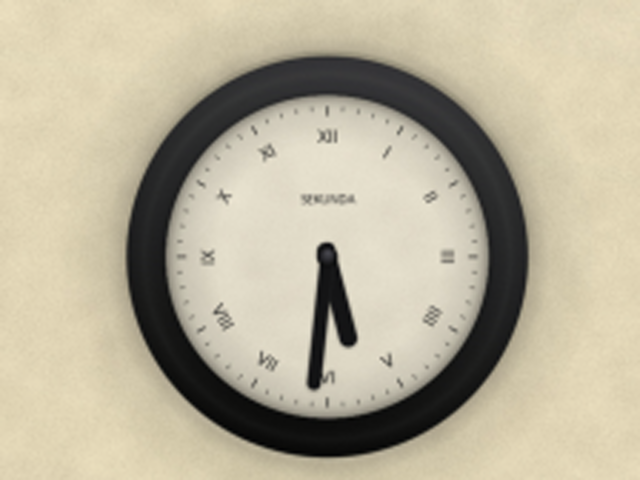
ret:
5,31
